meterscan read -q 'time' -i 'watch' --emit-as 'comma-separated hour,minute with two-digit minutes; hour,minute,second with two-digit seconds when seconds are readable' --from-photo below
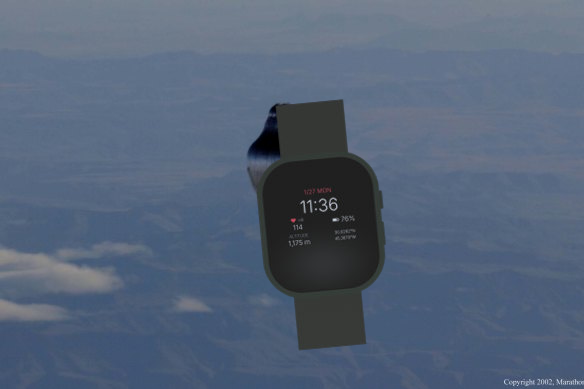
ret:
11,36
